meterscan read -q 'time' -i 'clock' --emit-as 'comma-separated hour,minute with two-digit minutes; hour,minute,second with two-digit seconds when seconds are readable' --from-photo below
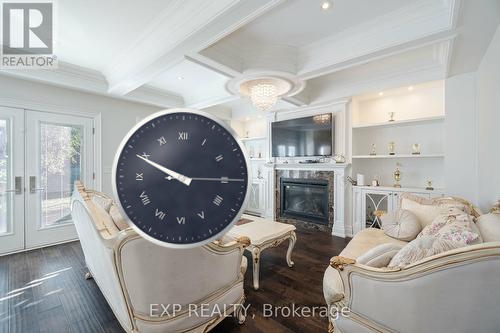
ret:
9,49,15
